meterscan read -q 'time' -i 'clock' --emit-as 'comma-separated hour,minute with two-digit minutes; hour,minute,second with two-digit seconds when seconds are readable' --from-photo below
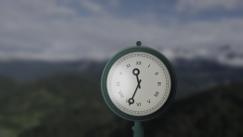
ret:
11,34
